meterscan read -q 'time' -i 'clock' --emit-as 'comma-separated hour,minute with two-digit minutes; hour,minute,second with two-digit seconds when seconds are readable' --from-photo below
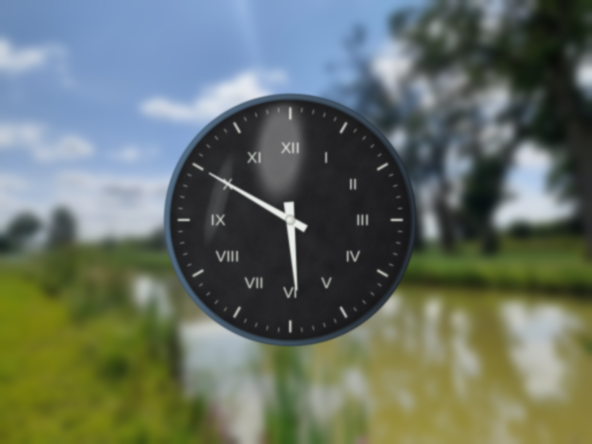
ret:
5,50
